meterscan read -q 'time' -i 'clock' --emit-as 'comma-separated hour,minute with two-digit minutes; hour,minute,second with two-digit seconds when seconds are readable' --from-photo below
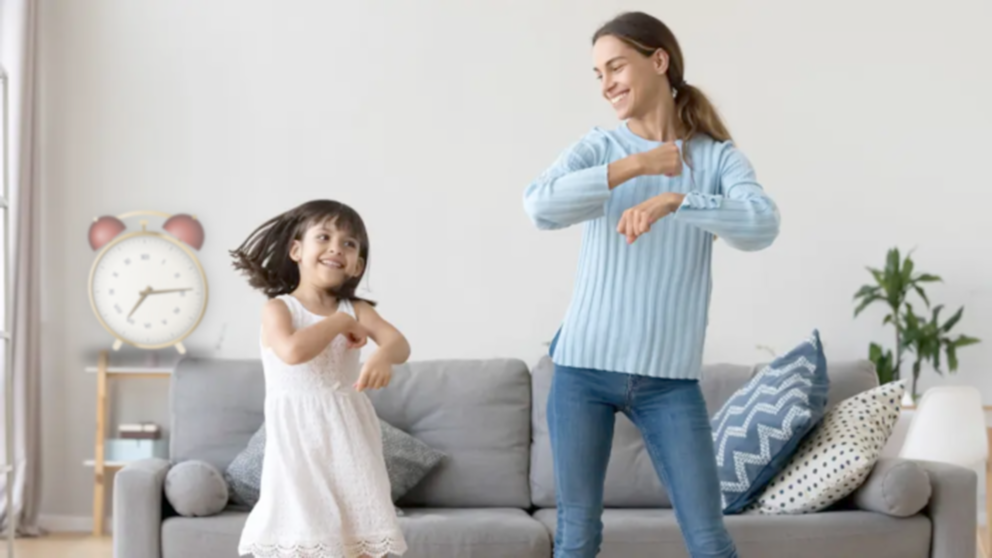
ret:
7,14
